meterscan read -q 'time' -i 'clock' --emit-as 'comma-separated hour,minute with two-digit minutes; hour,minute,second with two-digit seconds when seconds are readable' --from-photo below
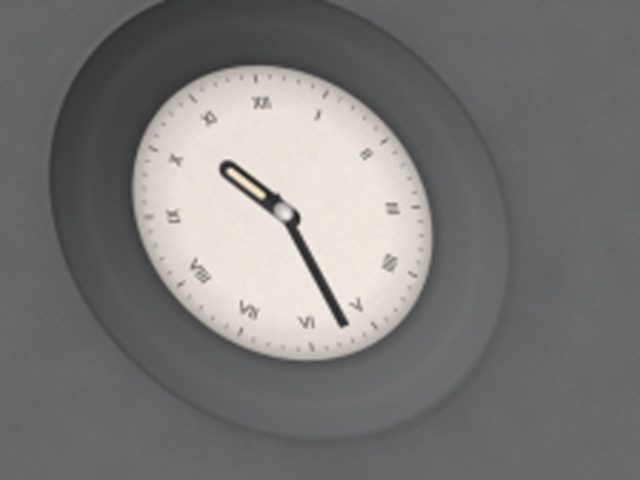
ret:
10,27
